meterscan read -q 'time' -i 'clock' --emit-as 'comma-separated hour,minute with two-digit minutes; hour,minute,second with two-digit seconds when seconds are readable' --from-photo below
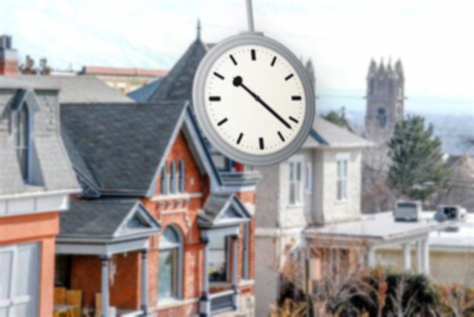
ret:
10,22
